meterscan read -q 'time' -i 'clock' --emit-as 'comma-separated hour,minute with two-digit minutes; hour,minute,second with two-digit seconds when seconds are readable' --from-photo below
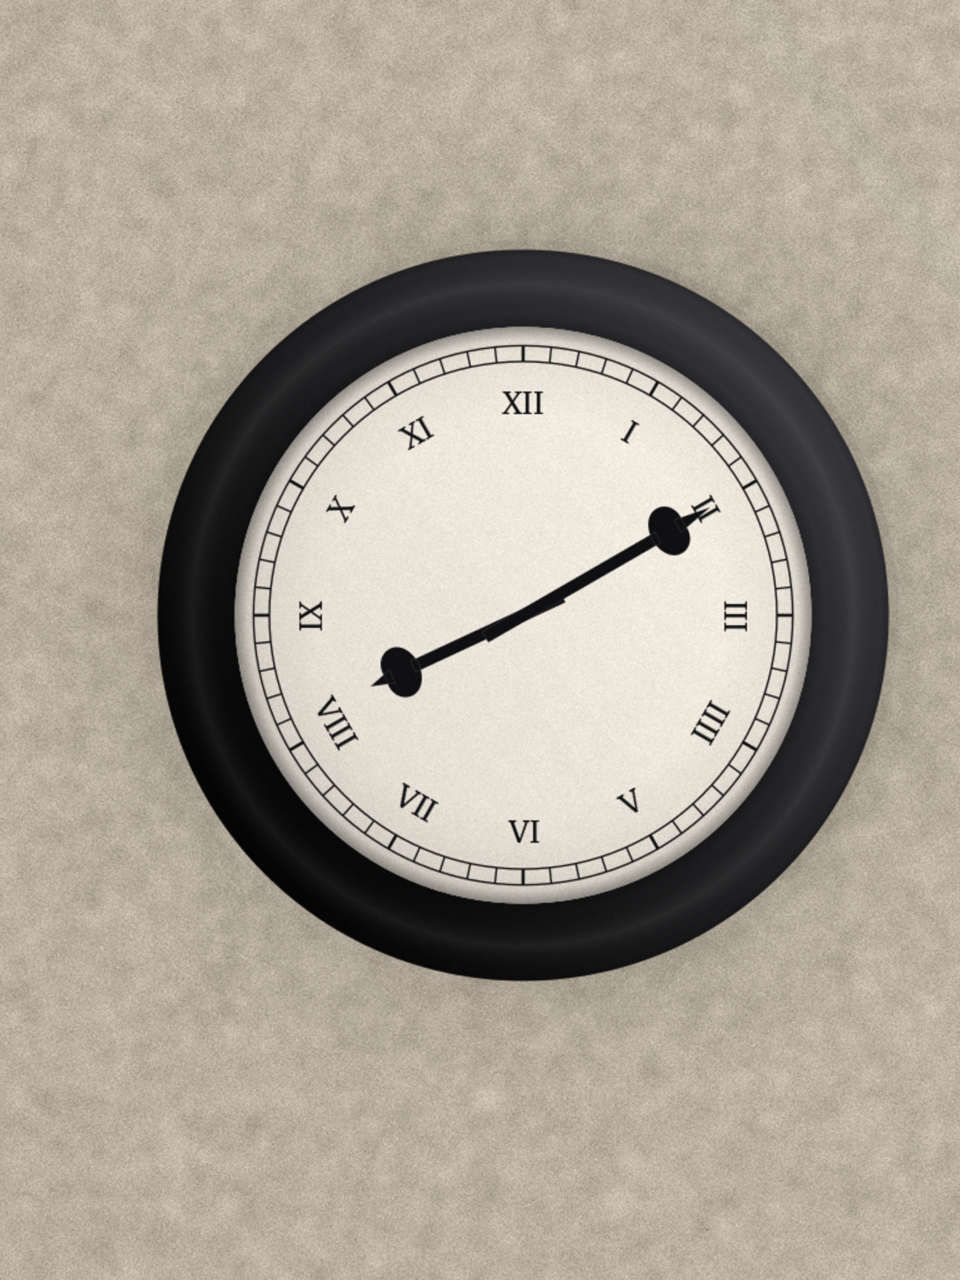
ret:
8,10
